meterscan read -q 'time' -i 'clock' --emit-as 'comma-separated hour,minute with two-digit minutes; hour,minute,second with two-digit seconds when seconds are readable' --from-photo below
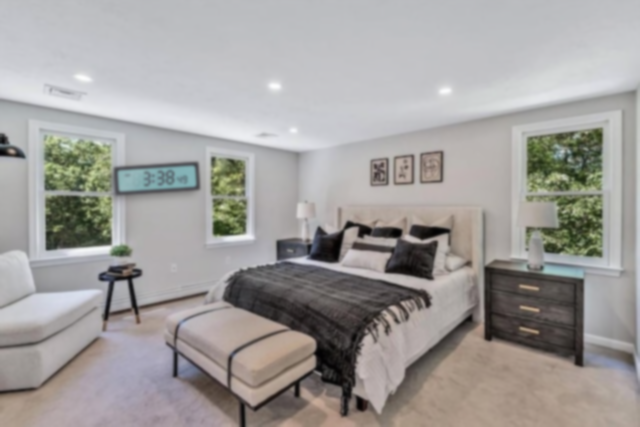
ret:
3,38
